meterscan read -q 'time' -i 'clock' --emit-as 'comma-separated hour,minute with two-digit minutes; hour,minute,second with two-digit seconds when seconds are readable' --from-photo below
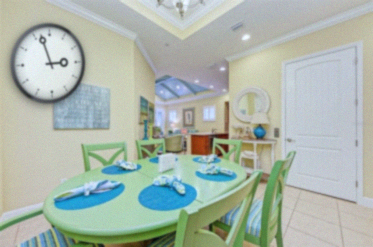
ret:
2,57
